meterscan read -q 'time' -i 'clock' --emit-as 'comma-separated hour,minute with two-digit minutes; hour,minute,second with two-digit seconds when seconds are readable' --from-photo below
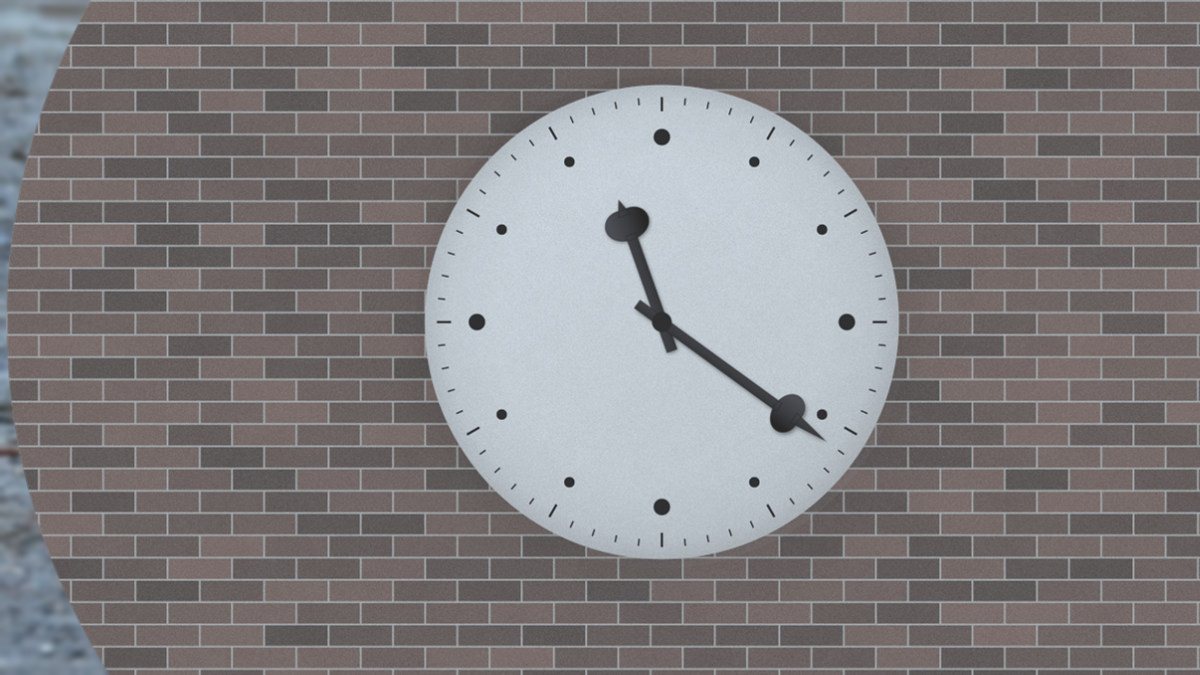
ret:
11,21
